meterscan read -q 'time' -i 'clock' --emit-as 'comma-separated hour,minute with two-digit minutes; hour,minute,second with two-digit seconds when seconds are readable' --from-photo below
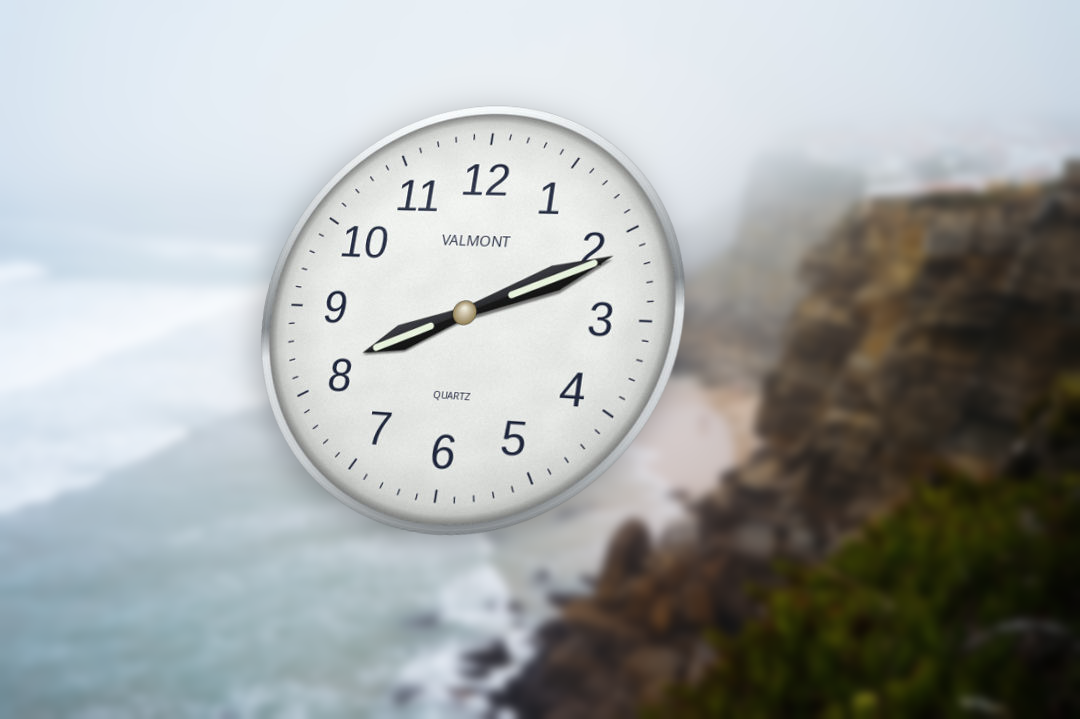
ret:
8,11
